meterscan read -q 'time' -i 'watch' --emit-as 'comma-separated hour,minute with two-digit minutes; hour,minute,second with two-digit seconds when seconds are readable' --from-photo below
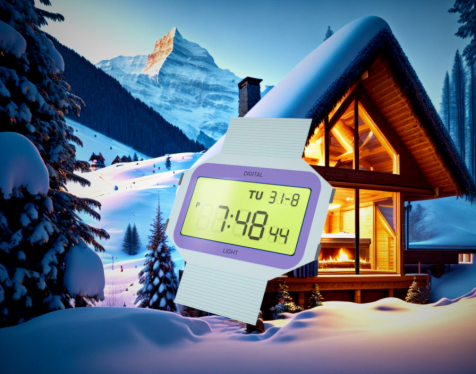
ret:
7,48,44
